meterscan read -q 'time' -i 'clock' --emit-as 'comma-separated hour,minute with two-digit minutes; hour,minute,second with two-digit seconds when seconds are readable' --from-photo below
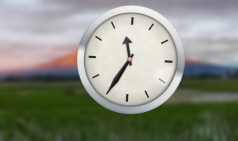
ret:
11,35
